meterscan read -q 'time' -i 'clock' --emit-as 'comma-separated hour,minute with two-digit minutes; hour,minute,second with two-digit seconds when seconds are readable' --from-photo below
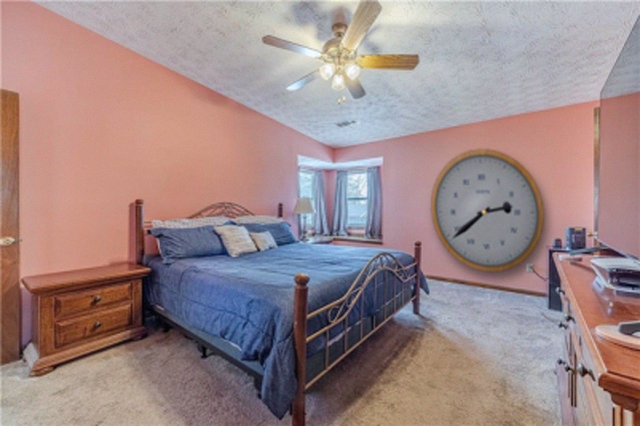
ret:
2,39
